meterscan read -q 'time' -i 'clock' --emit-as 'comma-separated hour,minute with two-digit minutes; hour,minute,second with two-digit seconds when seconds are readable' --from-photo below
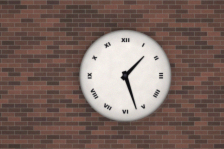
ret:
1,27
